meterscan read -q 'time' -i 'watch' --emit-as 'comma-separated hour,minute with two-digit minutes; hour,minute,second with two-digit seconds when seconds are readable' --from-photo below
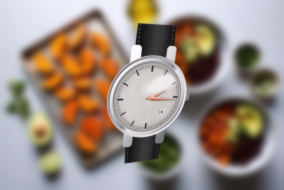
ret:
2,16
